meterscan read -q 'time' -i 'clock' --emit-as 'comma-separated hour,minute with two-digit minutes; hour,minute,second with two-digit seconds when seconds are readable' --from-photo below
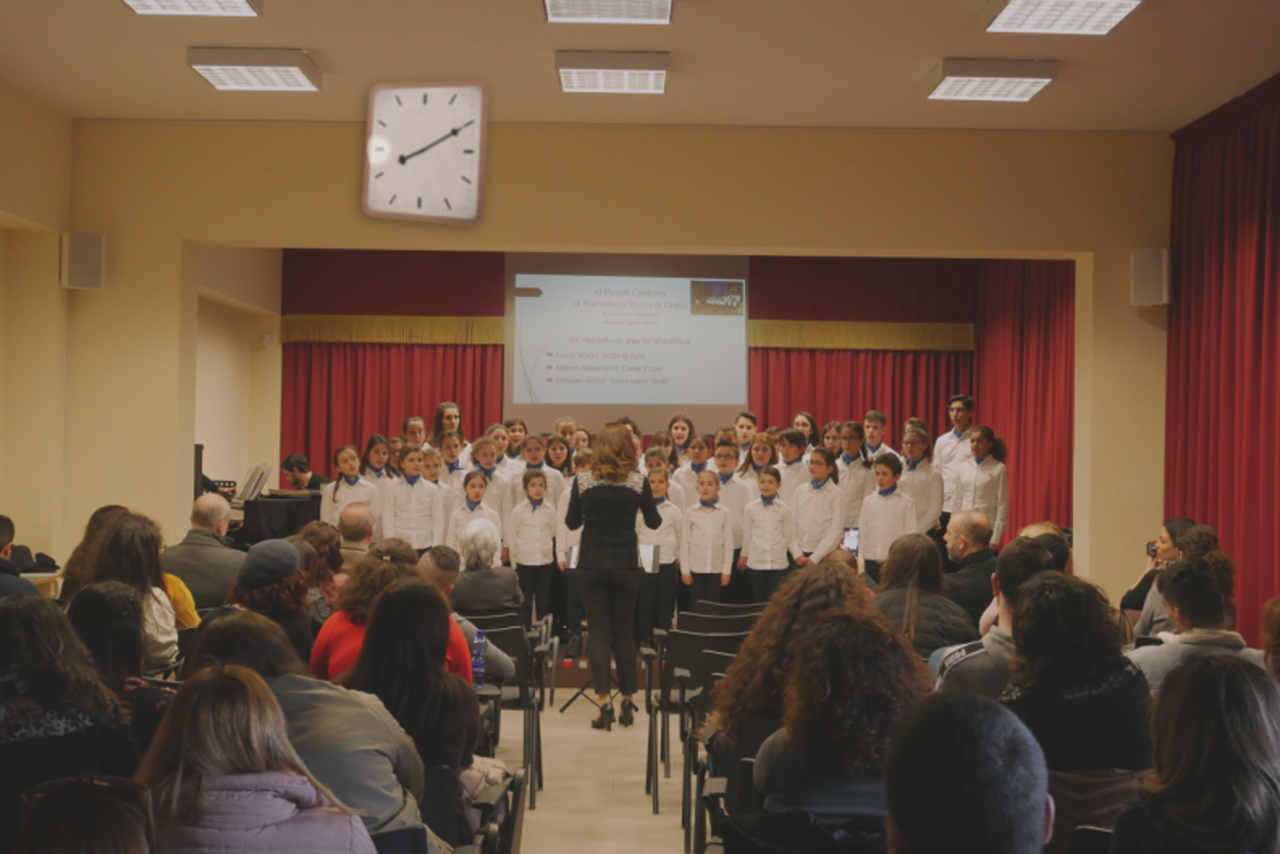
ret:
8,10
